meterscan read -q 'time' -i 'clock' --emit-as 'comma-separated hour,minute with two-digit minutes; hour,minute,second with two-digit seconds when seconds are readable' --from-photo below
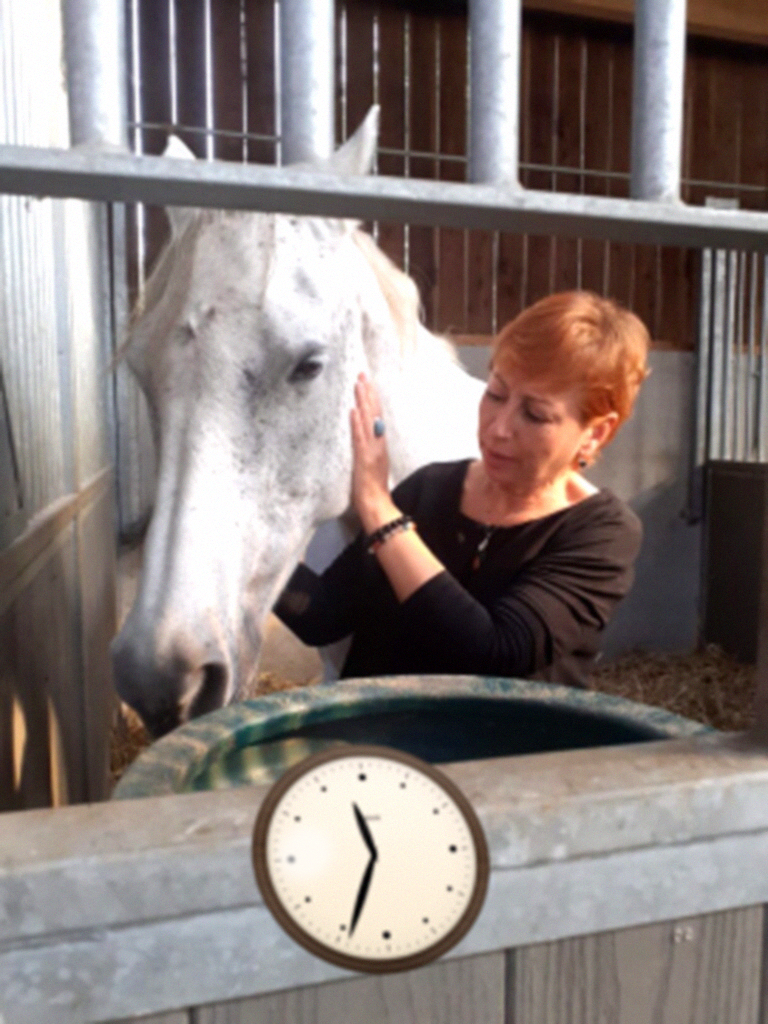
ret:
11,34
